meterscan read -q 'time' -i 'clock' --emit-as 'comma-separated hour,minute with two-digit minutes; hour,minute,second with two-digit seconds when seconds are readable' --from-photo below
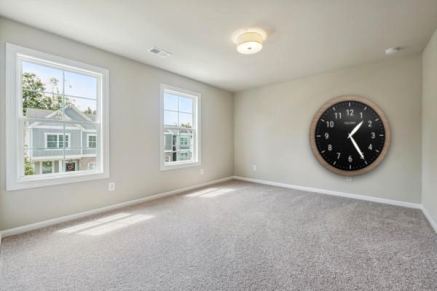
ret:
1,25
